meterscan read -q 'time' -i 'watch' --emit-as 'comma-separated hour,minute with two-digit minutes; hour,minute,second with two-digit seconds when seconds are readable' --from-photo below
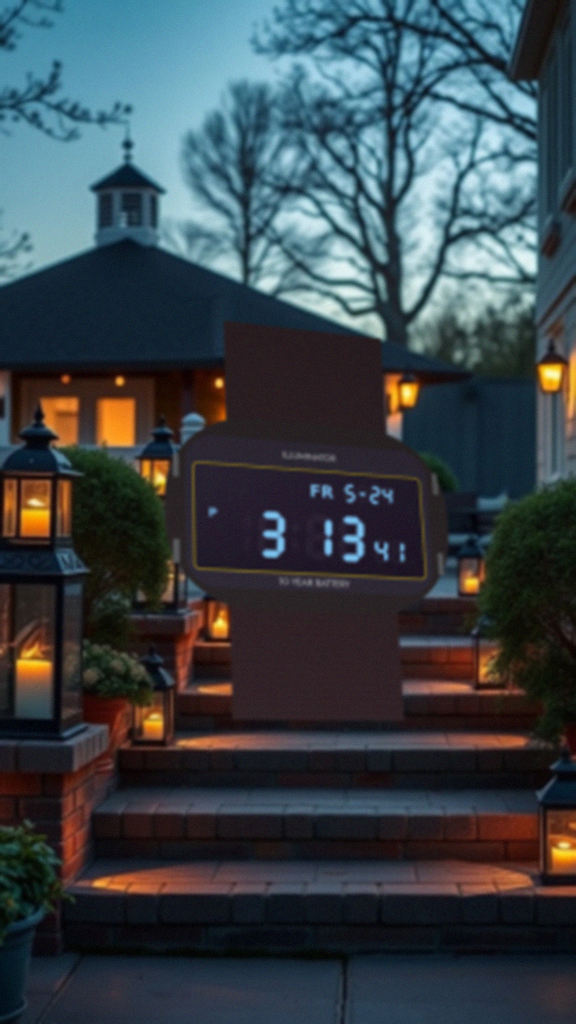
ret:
3,13,41
